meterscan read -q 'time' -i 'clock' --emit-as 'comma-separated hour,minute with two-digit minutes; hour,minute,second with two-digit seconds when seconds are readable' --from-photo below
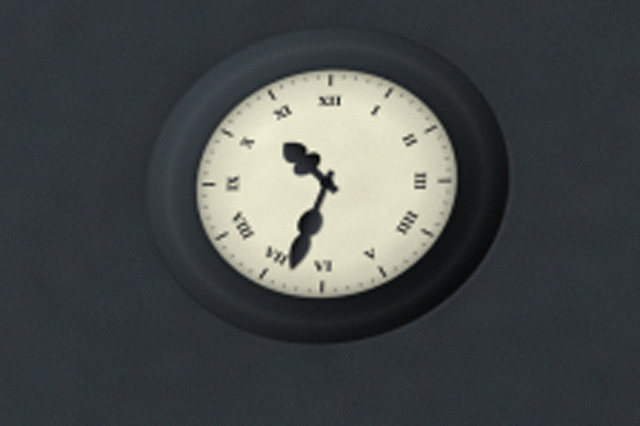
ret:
10,33
